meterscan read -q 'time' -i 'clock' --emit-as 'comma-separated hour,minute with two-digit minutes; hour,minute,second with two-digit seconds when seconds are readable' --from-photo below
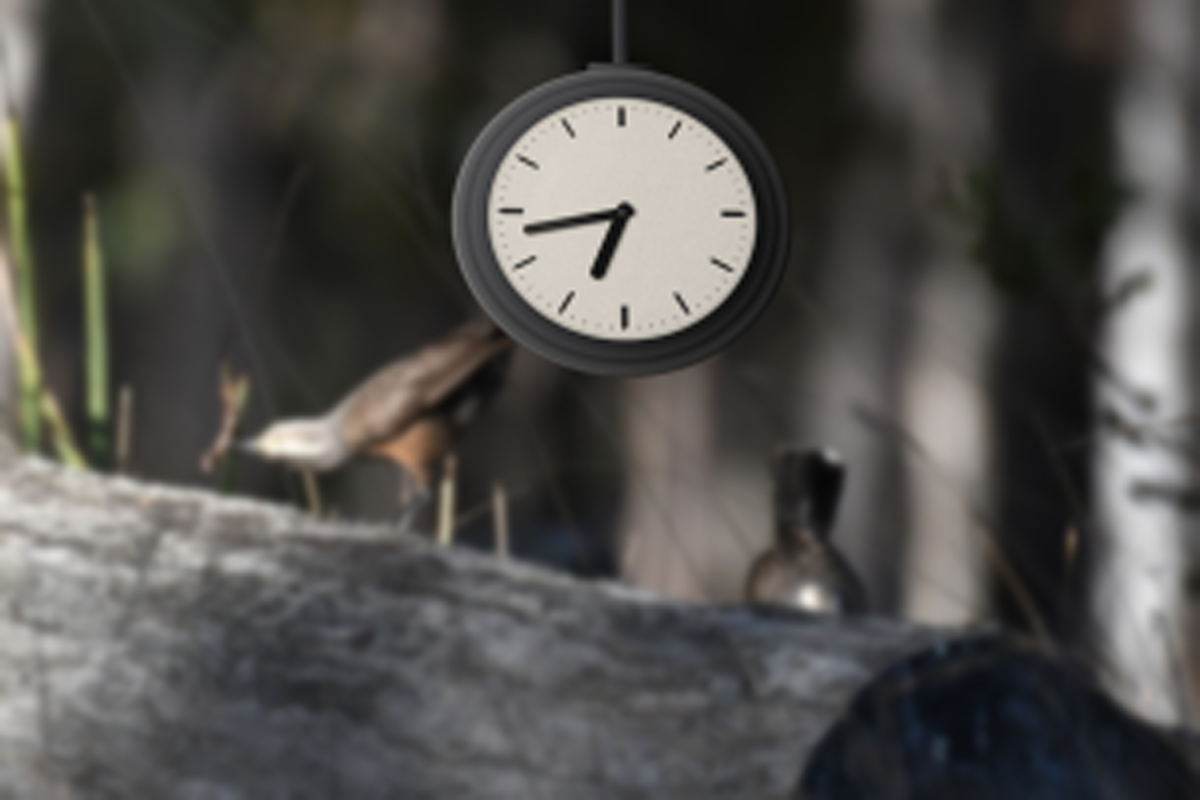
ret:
6,43
